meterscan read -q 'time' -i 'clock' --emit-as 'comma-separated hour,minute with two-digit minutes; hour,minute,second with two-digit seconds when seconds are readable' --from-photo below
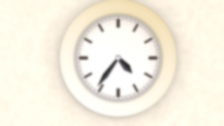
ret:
4,36
